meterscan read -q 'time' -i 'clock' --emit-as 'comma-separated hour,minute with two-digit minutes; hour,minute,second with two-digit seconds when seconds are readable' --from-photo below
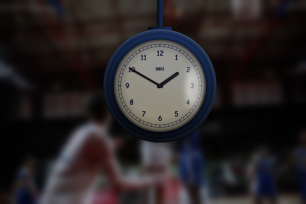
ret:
1,50
